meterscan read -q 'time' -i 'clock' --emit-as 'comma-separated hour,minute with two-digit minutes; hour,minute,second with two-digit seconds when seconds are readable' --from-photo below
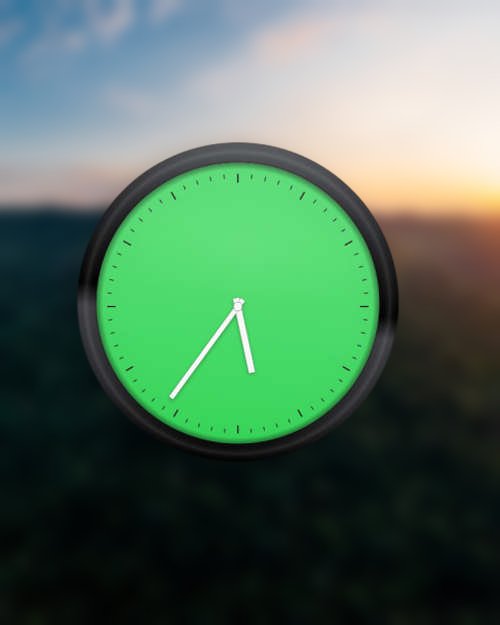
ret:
5,36
